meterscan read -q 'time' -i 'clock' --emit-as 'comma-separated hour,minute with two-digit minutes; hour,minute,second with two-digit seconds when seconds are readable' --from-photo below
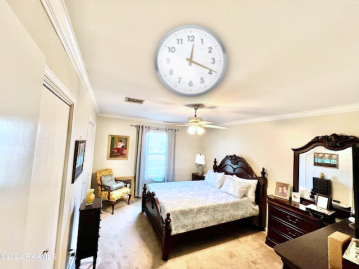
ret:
12,19
